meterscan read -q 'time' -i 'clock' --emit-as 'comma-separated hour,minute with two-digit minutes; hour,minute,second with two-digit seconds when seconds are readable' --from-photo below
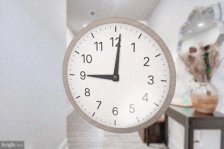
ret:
9,01
